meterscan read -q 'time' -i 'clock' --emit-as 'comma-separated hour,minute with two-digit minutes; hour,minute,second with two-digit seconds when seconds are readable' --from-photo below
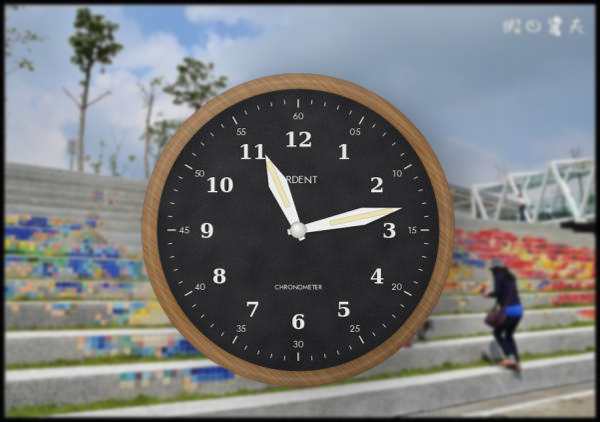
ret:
11,13
